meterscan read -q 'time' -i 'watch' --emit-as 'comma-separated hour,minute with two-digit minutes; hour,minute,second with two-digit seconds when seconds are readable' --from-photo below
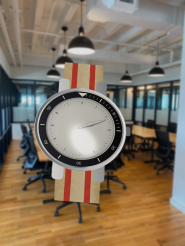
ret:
2,11
